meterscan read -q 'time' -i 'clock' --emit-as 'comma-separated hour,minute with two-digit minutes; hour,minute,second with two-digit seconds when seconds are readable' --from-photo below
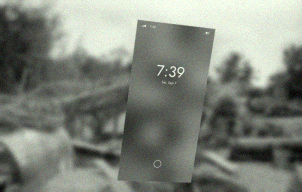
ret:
7,39
